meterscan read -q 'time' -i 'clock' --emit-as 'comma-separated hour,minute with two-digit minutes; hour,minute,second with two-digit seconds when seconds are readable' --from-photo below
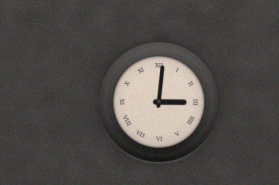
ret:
3,01
